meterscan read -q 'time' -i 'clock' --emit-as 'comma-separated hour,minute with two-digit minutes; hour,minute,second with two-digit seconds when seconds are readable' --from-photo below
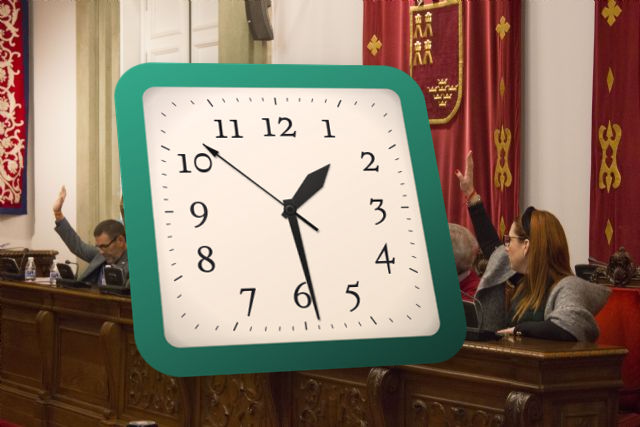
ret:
1,28,52
